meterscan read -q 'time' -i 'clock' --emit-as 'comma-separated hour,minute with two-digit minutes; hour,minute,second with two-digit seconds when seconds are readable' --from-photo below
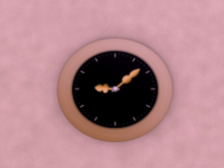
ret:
9,08
